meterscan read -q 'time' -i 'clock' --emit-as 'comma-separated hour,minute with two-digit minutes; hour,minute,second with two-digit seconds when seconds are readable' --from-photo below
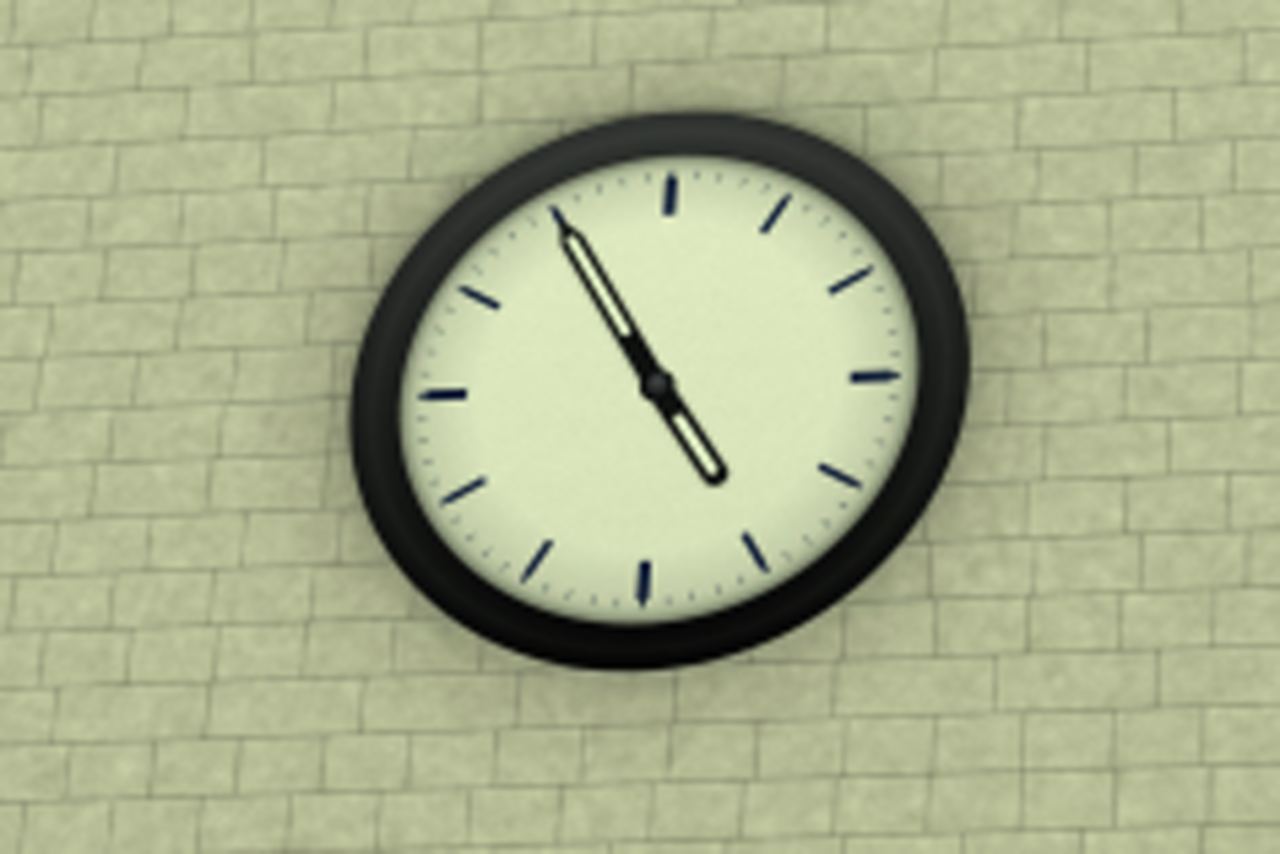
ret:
4,55
